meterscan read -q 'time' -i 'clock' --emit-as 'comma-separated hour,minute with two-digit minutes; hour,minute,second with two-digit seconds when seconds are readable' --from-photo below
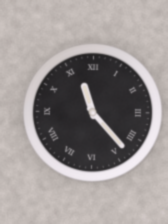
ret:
11,23
